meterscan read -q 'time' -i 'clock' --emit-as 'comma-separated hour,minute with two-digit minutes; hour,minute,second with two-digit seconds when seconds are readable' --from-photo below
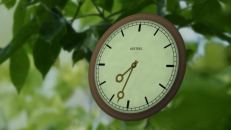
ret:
7,33
